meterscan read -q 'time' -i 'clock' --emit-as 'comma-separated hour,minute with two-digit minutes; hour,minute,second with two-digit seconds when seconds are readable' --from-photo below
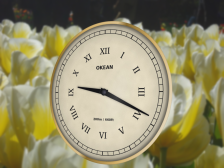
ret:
9,19
